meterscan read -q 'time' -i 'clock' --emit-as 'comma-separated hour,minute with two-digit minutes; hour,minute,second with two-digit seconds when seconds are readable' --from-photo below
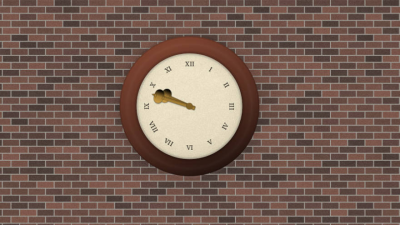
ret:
9,48
